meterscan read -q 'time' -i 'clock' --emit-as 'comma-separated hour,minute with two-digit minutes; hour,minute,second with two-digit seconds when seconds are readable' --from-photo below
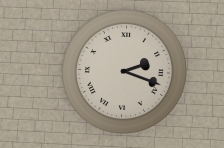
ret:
2,18
